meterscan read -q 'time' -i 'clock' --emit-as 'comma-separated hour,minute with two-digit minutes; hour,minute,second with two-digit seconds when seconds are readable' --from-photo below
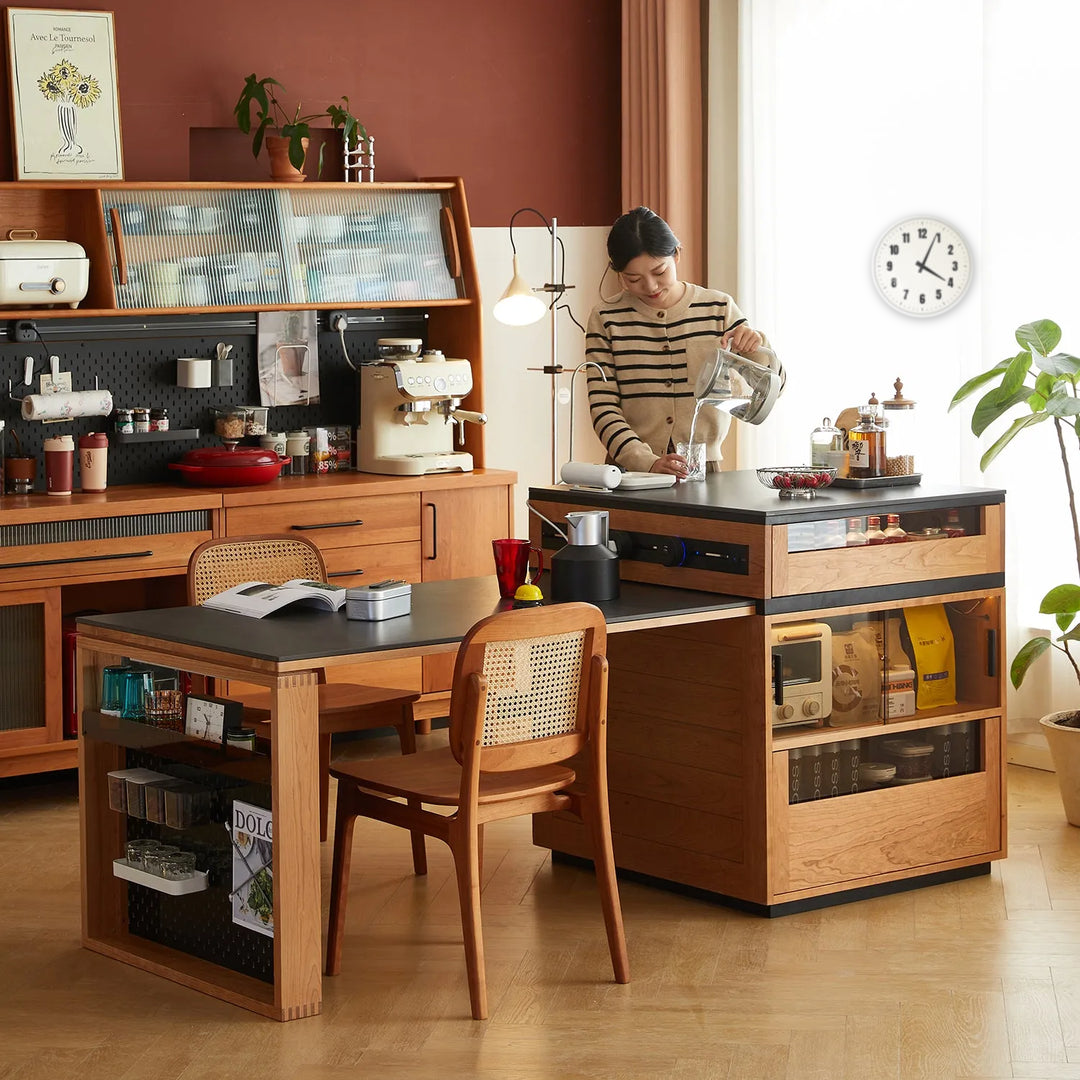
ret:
4,04
